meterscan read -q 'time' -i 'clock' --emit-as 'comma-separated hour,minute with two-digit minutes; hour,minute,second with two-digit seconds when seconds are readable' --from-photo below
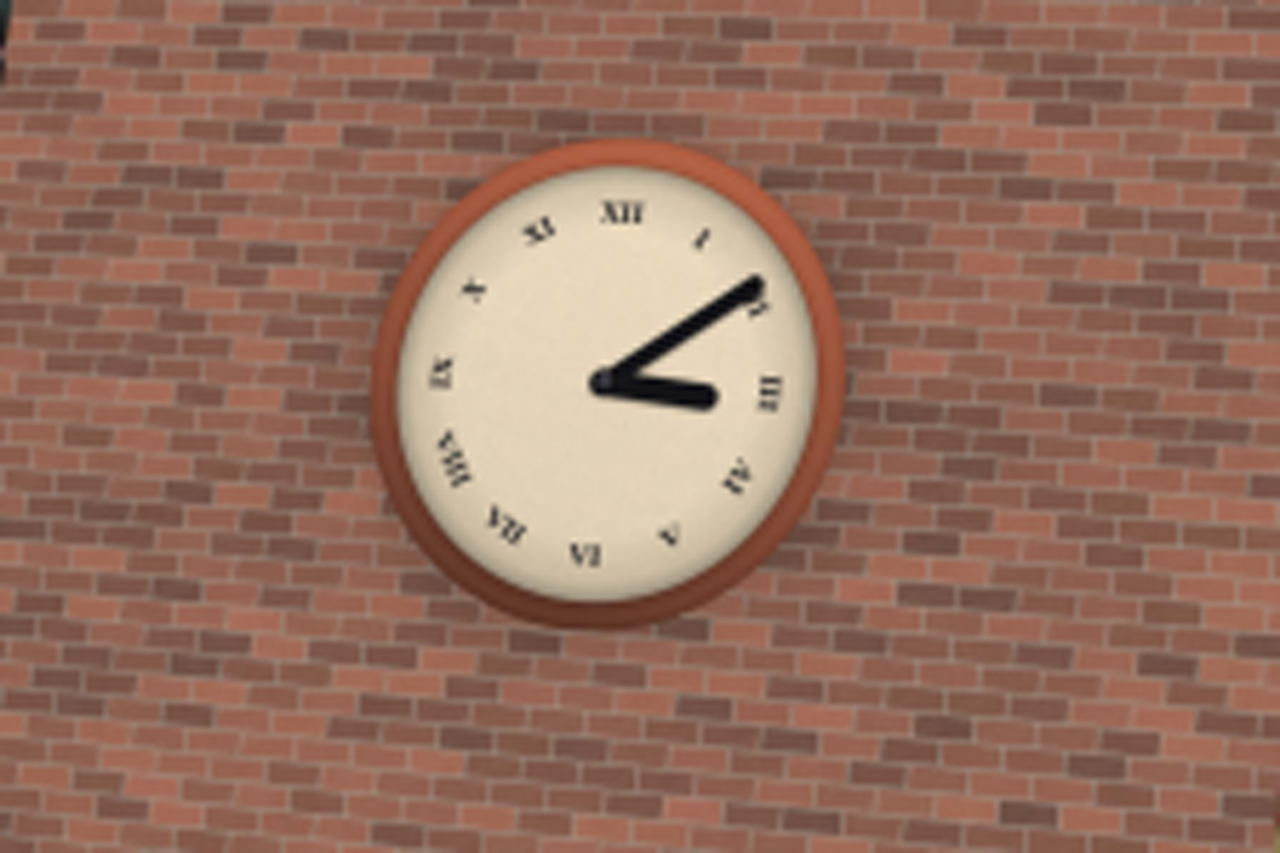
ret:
3,09
